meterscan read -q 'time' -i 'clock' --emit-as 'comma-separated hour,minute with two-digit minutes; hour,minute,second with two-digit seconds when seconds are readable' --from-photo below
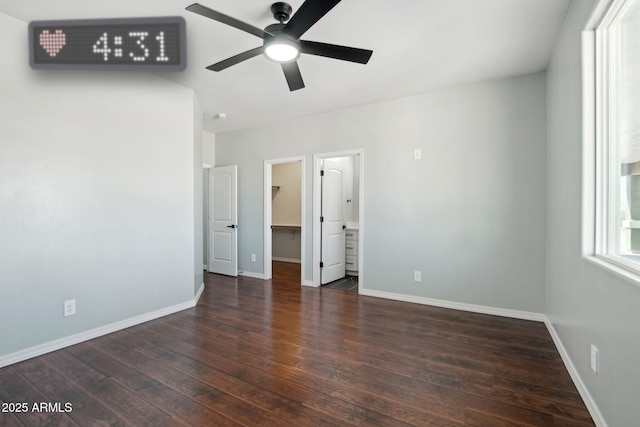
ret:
4,31
